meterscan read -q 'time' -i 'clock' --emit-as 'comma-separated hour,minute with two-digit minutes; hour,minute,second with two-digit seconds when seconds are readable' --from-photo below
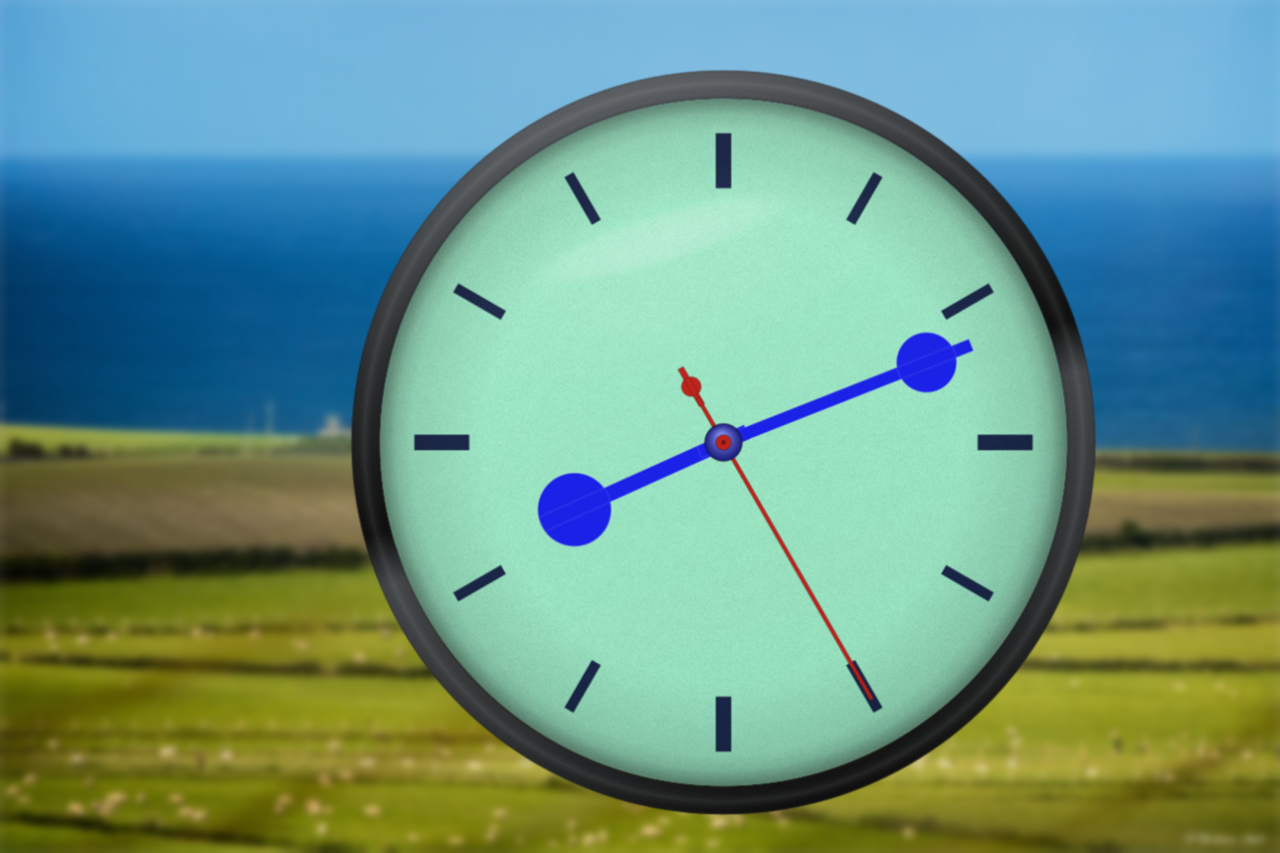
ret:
8,11,25
